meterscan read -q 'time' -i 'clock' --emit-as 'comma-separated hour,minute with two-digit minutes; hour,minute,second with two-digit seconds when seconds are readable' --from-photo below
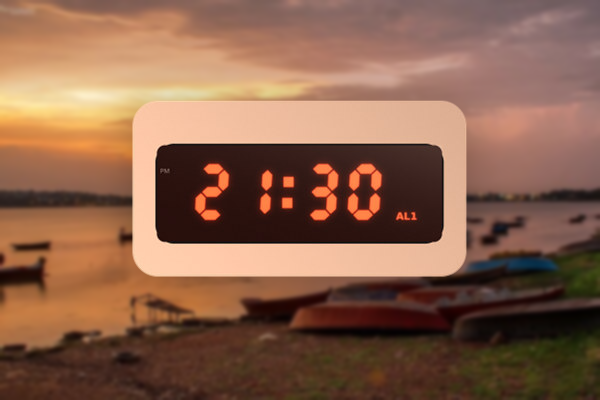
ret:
21,30
